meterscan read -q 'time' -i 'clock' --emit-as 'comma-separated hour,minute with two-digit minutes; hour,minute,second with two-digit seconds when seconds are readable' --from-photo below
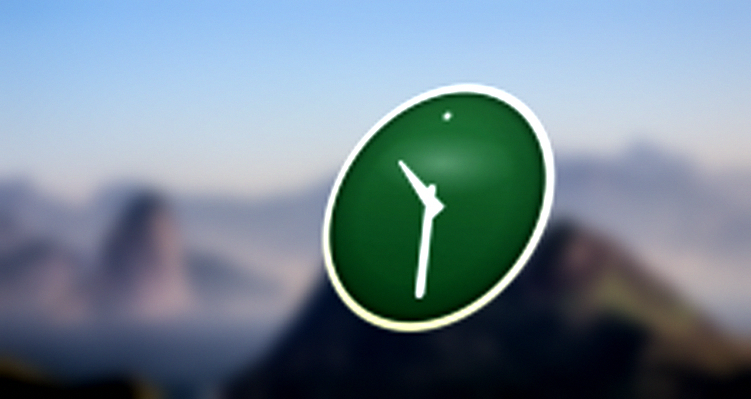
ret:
10,29
